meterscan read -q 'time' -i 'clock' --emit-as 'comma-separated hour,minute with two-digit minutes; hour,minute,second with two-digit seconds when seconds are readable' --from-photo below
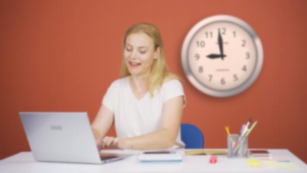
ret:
8,59
